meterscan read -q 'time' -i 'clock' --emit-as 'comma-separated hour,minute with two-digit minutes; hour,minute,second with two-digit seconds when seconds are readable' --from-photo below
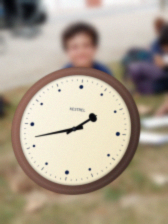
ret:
1,42
